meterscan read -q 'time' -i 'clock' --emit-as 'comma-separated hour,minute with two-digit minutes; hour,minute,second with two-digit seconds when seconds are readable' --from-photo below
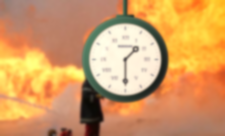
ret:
1,30
